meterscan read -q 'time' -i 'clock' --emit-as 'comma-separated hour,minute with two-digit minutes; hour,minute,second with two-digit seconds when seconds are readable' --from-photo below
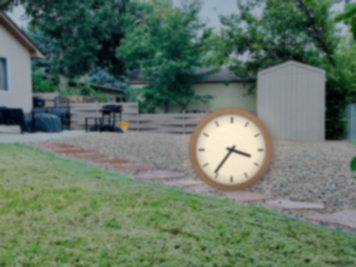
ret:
3,36
